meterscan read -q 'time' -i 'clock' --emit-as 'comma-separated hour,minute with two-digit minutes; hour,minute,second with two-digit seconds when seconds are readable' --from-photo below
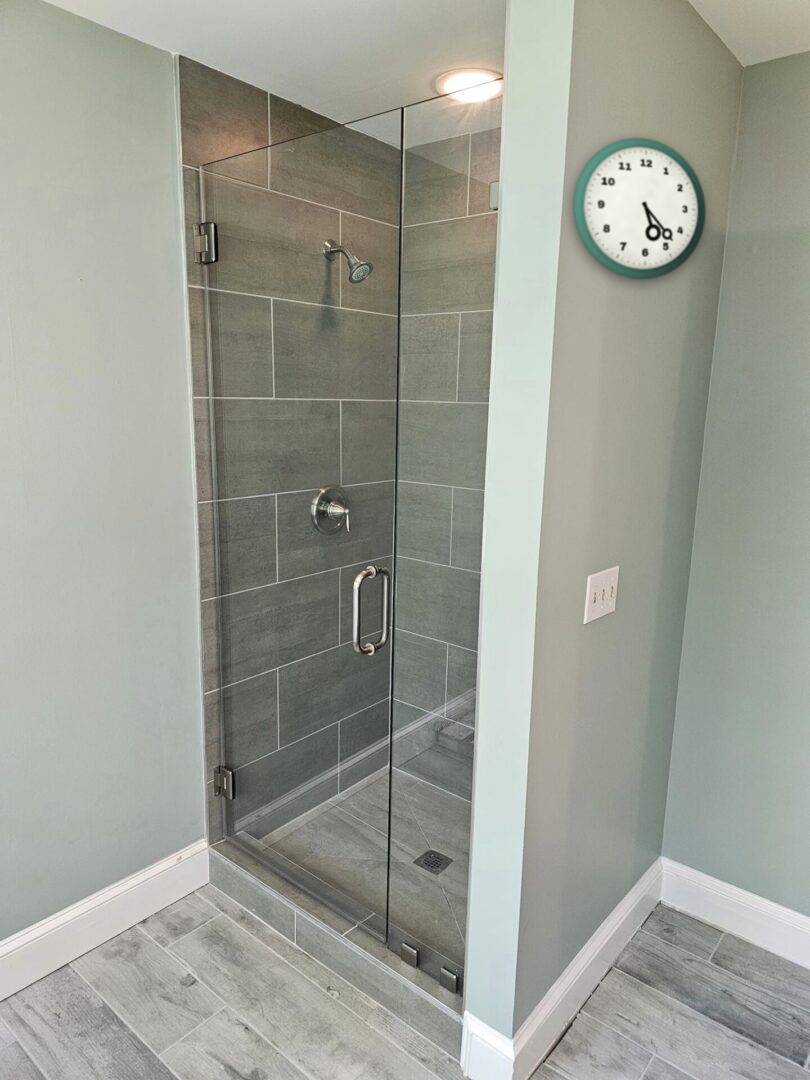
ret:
5,23
